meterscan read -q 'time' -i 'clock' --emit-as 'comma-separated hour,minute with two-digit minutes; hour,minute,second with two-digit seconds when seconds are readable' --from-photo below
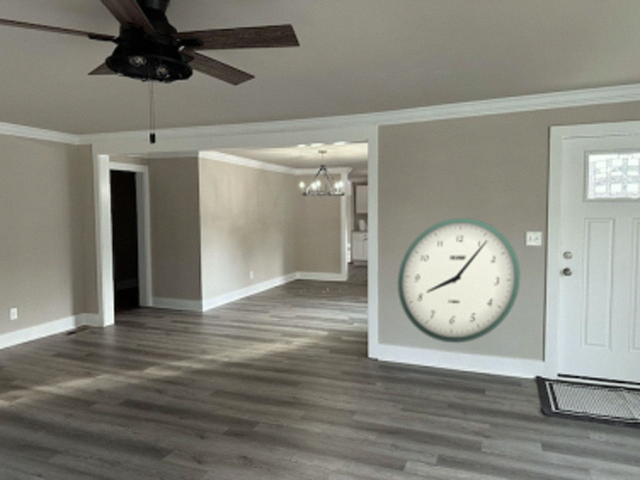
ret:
8,06
